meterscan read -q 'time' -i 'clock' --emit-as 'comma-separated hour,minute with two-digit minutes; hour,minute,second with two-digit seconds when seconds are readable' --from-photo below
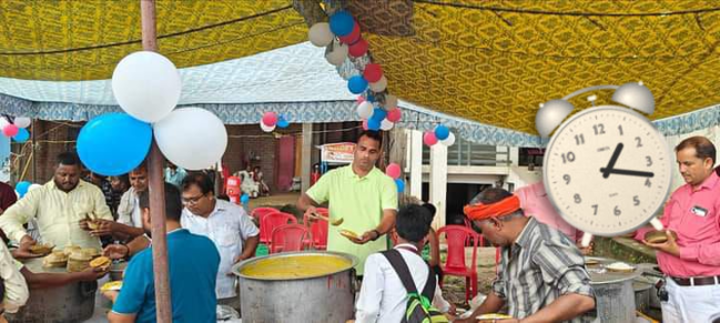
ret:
1,18
